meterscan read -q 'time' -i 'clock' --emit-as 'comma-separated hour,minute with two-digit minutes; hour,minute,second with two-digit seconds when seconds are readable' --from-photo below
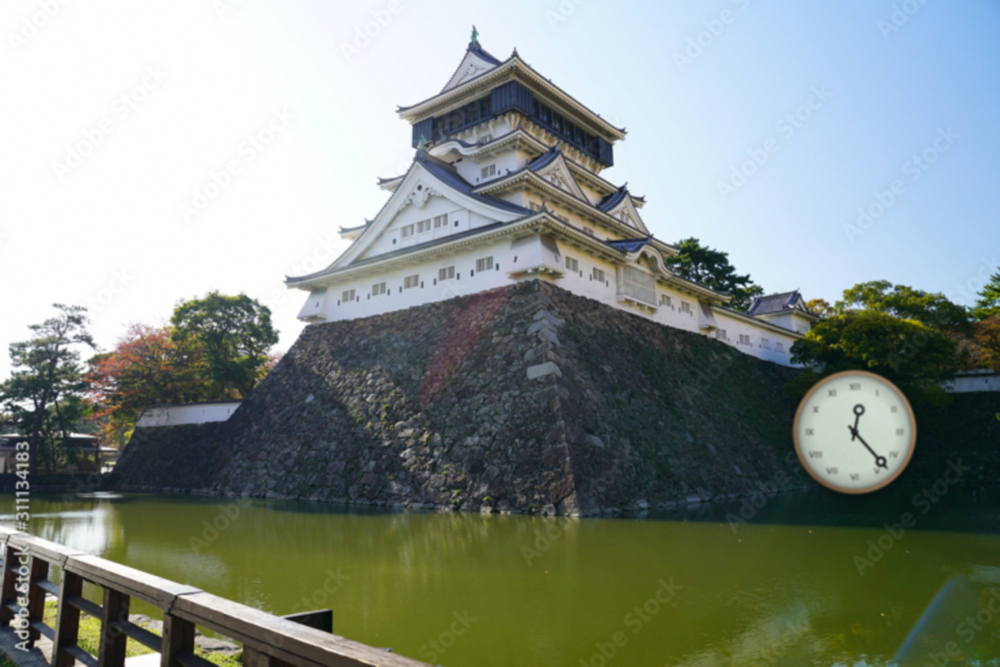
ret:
12,23
